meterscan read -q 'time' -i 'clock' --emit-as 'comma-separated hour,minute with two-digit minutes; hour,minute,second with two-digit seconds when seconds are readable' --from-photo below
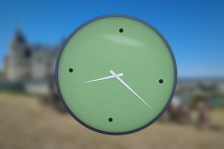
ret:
8,21
